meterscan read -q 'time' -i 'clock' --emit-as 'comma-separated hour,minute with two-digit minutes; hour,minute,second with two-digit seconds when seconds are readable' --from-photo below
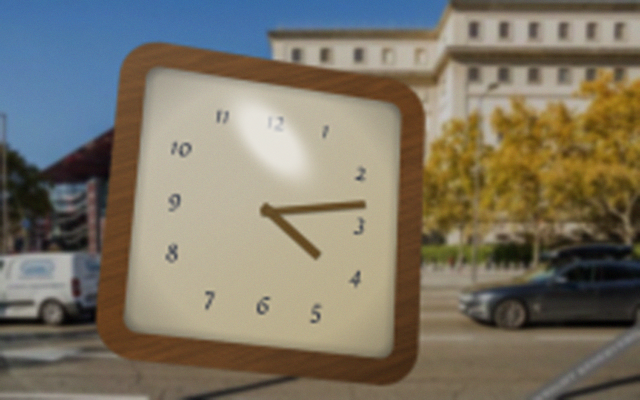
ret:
4,13
